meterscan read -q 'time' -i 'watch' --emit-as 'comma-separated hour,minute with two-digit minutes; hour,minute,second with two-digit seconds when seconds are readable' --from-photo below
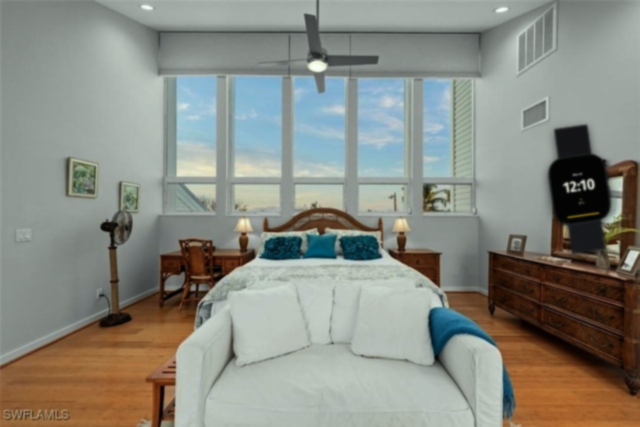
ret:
12,10
